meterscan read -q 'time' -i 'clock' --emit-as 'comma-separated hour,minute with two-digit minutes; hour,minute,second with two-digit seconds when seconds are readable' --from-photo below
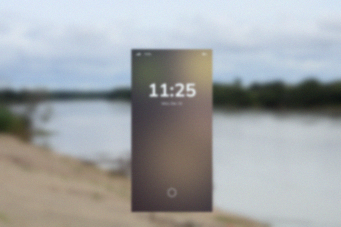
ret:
11,25
